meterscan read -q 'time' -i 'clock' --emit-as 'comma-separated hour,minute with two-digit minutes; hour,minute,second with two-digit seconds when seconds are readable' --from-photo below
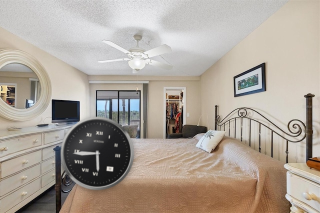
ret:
5,44
